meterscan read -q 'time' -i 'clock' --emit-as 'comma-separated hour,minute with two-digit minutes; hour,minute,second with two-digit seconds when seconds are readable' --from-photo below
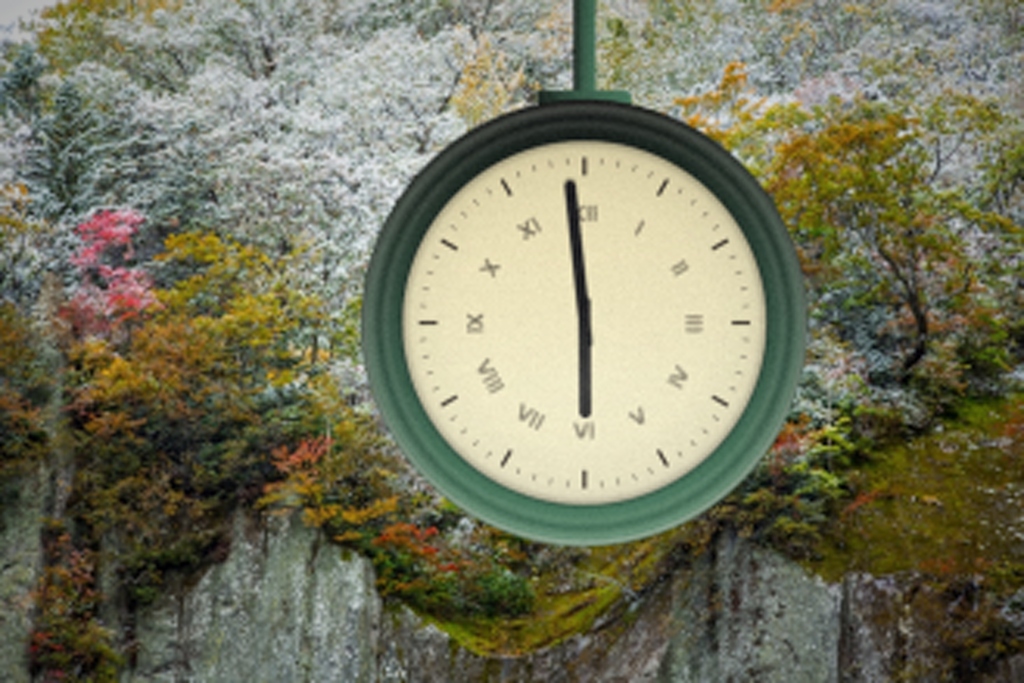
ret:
5,59
